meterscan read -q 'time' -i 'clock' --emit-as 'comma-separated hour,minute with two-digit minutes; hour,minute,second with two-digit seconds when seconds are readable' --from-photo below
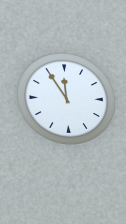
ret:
11,55
